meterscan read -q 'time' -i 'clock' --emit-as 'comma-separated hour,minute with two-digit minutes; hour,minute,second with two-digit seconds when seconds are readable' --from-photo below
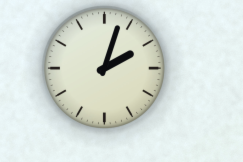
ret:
2,03
